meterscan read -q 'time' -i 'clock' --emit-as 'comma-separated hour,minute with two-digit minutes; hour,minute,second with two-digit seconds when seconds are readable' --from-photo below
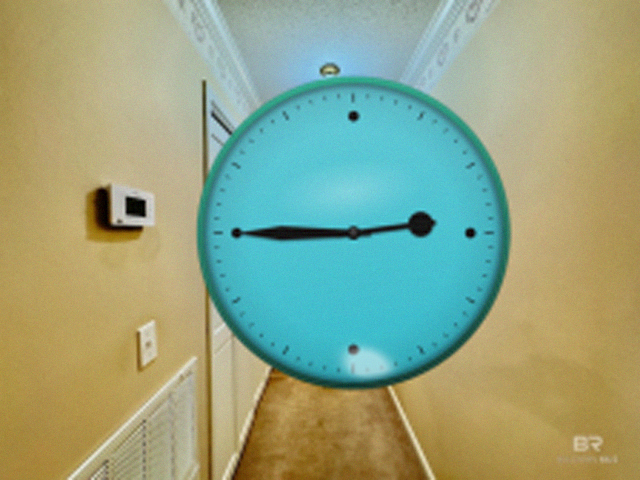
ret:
2,45
